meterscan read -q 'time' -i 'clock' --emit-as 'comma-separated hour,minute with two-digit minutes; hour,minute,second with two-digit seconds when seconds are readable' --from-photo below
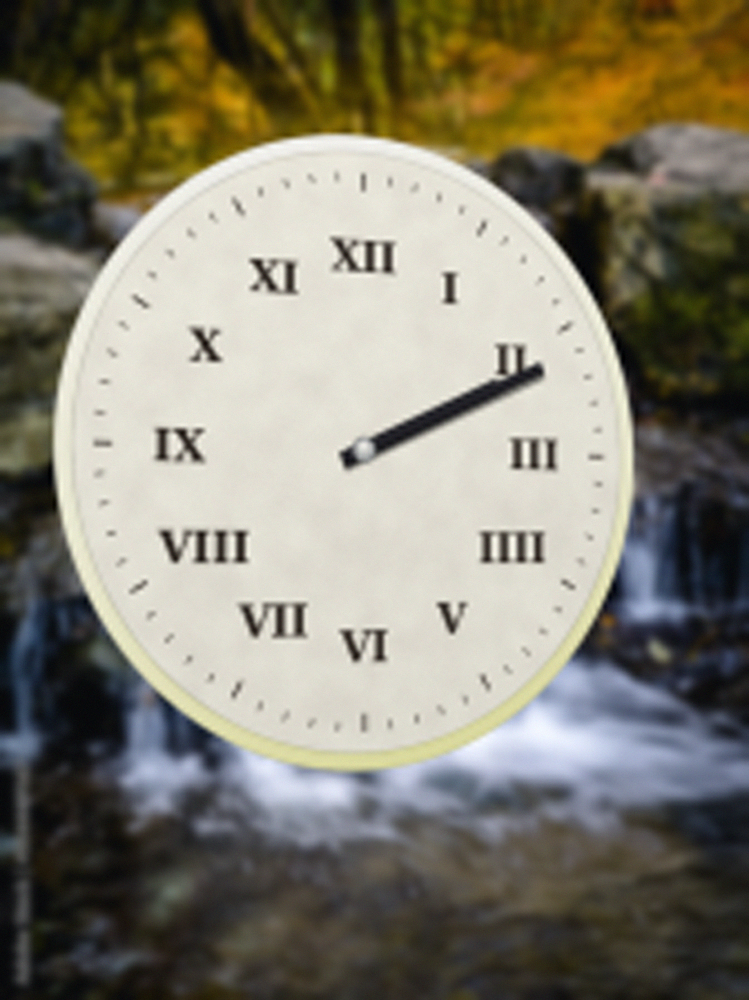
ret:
2,11
